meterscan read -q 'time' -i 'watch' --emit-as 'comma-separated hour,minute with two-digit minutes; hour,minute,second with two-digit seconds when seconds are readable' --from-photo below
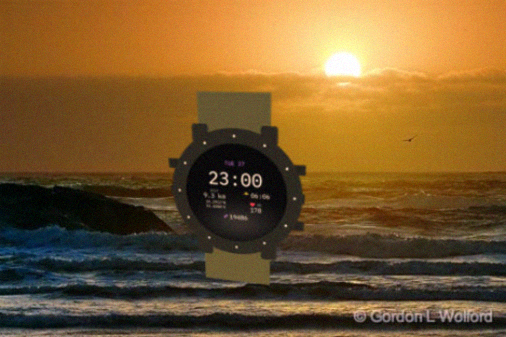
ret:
23,00
